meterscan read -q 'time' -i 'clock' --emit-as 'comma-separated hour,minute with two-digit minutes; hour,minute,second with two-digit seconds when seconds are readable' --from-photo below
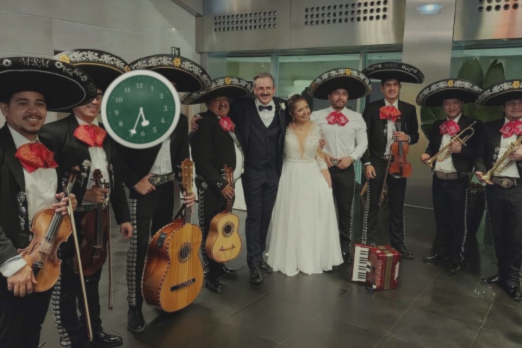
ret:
5,34
